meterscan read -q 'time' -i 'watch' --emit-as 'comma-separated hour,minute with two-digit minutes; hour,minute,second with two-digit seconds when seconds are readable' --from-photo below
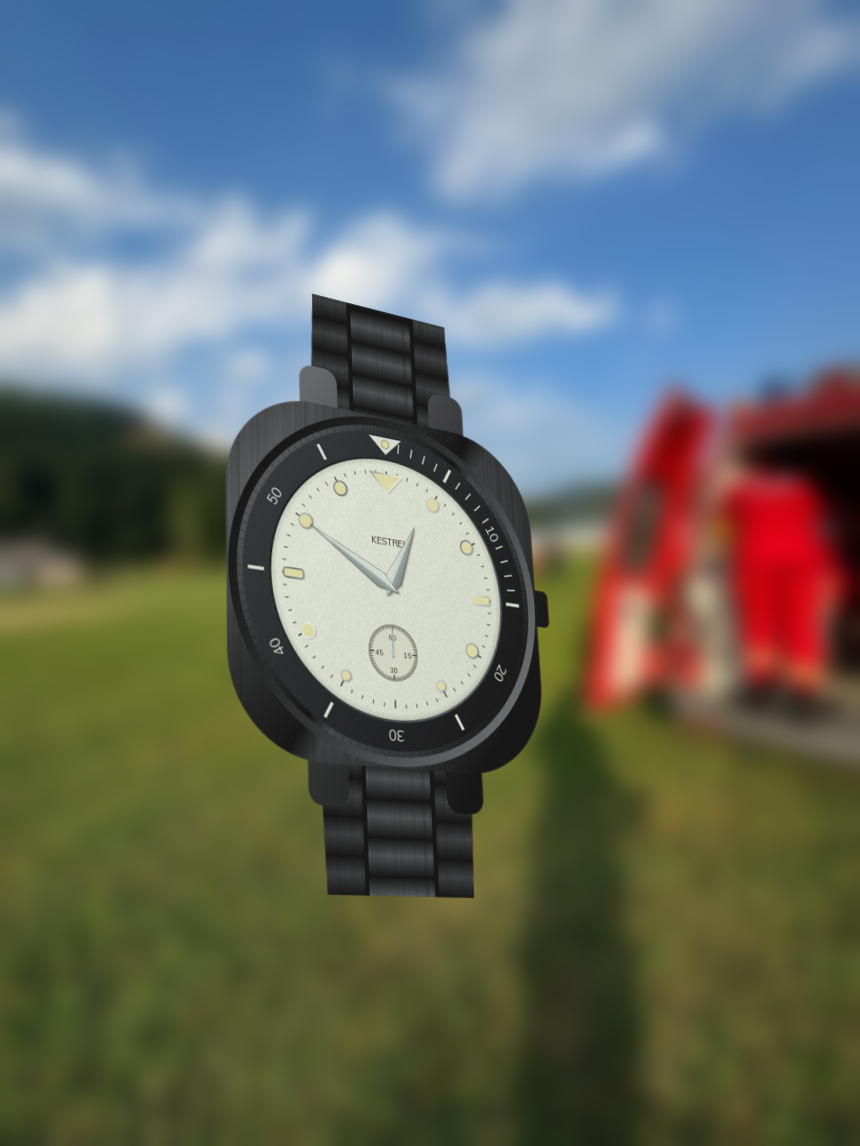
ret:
12,50
